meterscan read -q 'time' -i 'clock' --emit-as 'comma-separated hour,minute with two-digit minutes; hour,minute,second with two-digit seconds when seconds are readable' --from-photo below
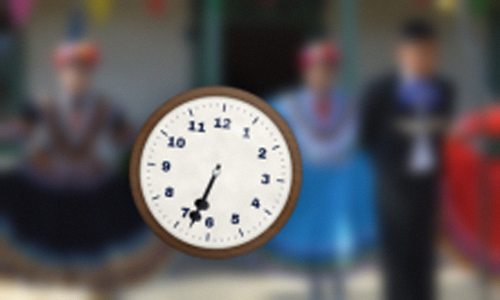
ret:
6,33
